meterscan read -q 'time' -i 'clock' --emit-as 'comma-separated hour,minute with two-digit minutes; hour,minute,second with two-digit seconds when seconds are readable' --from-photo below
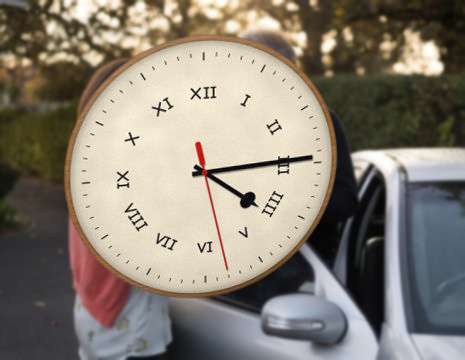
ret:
4,14,28
